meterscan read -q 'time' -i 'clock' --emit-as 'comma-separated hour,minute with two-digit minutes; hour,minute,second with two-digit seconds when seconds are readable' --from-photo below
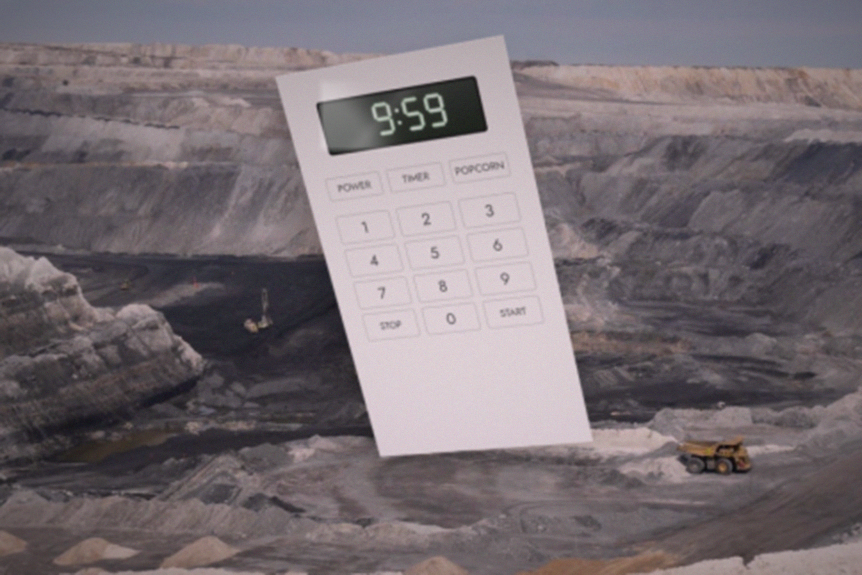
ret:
9,59
